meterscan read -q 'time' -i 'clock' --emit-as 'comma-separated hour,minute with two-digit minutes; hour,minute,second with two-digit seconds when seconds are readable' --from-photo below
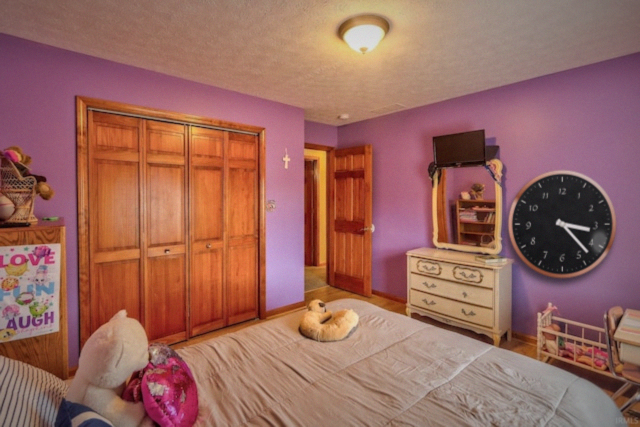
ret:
3,23
